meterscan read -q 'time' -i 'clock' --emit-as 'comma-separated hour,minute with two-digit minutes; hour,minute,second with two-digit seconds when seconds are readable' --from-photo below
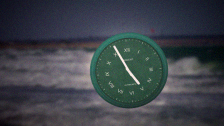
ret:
4,56
